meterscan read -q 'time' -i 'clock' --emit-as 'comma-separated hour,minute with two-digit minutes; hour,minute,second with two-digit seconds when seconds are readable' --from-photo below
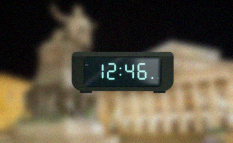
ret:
12,46
